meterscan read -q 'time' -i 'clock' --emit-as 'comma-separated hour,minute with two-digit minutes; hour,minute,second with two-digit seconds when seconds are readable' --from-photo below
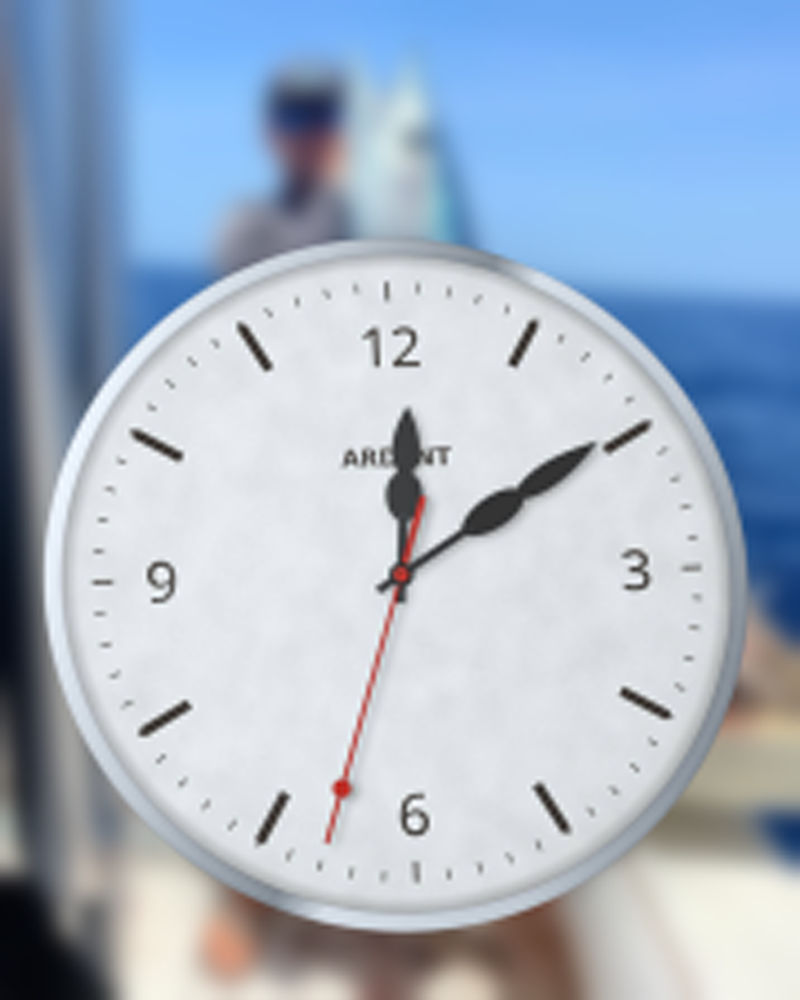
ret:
12,09,33
